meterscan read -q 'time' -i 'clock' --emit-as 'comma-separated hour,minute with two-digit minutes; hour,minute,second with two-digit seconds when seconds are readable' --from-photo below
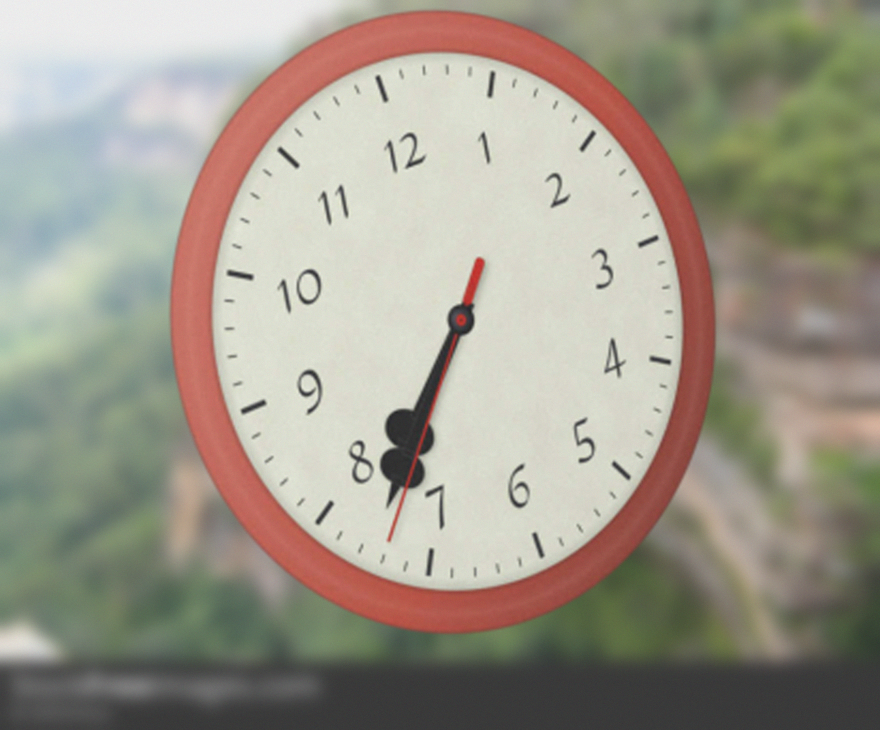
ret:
7,37,37
